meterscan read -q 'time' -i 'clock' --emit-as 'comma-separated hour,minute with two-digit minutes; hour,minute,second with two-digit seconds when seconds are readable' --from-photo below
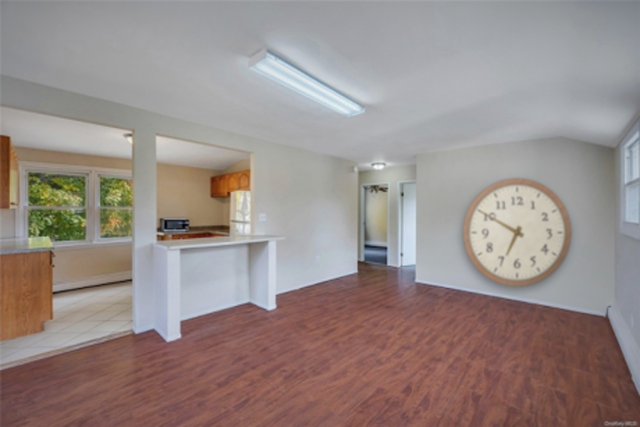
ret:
6,50
